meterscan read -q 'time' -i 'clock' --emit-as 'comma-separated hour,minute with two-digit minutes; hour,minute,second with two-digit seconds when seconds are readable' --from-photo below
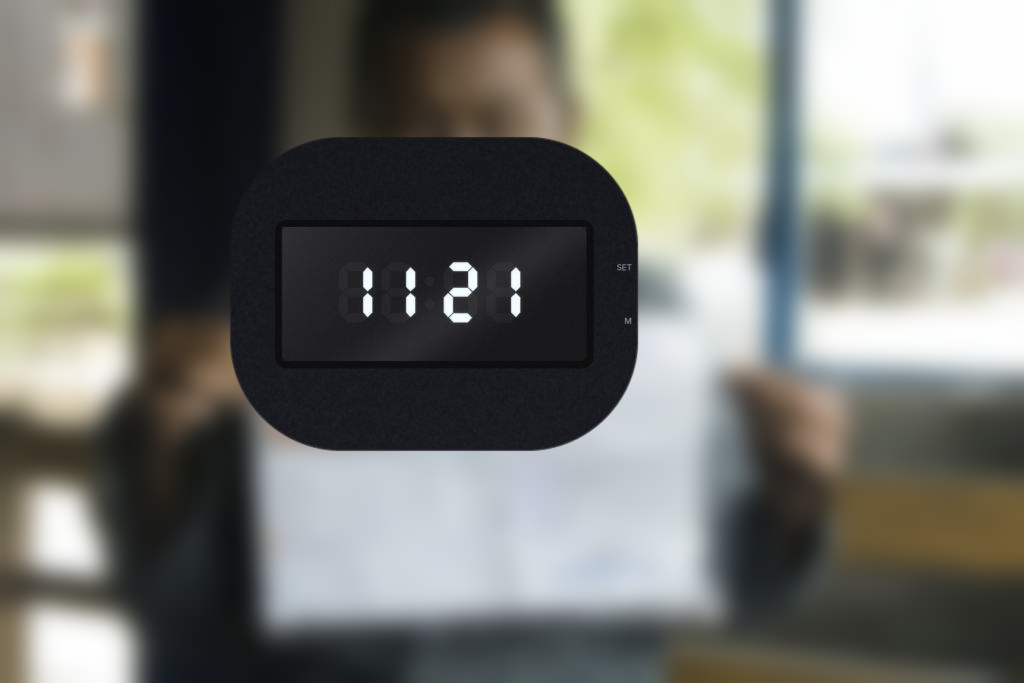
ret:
11,21
